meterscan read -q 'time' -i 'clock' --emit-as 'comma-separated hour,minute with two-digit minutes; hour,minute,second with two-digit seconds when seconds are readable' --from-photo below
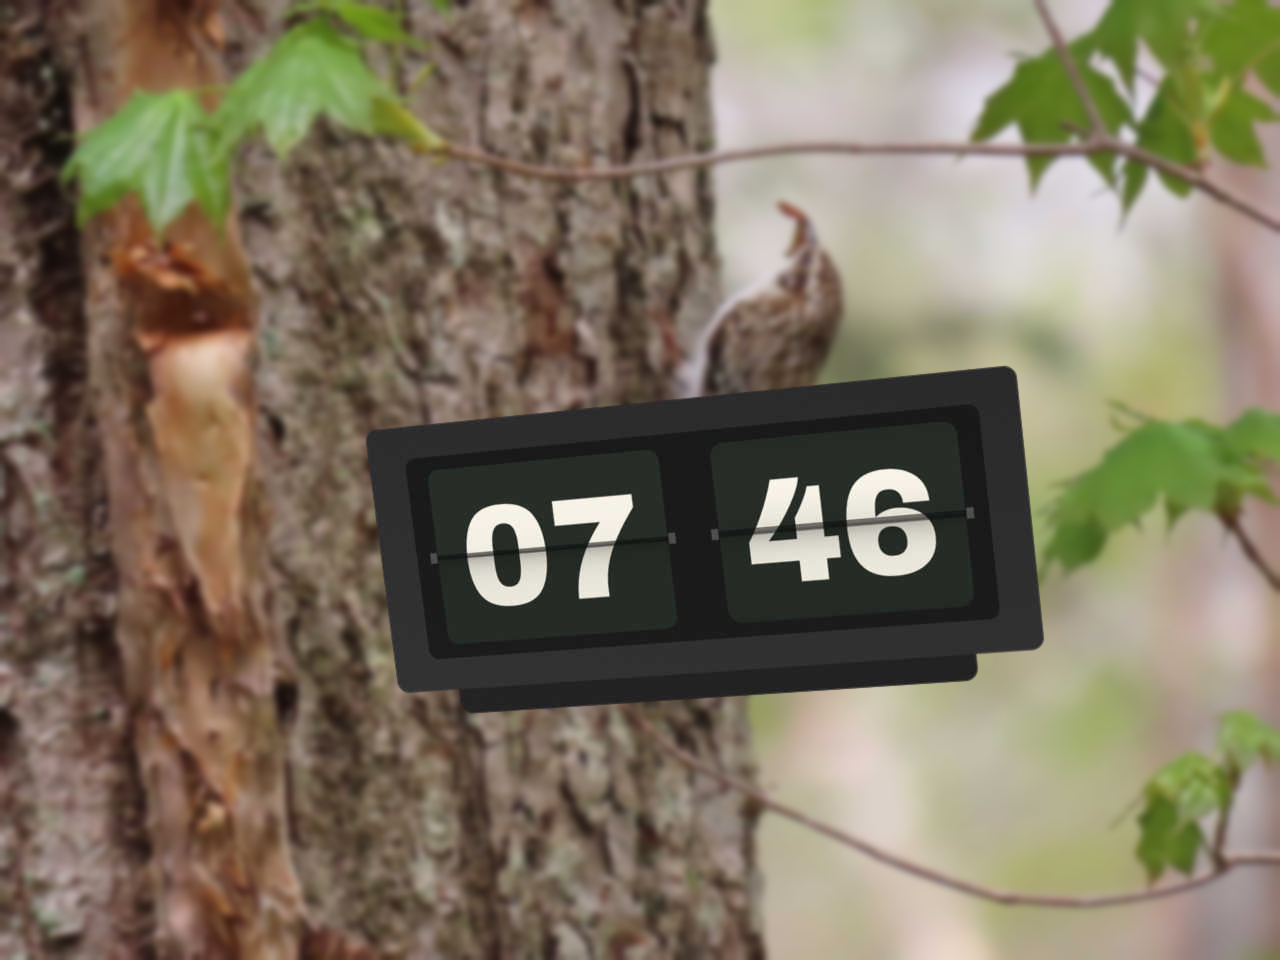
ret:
7,46
